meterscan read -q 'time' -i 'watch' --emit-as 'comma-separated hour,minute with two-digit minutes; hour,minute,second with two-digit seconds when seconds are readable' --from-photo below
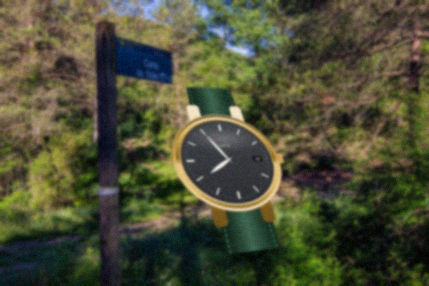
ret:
7,55
